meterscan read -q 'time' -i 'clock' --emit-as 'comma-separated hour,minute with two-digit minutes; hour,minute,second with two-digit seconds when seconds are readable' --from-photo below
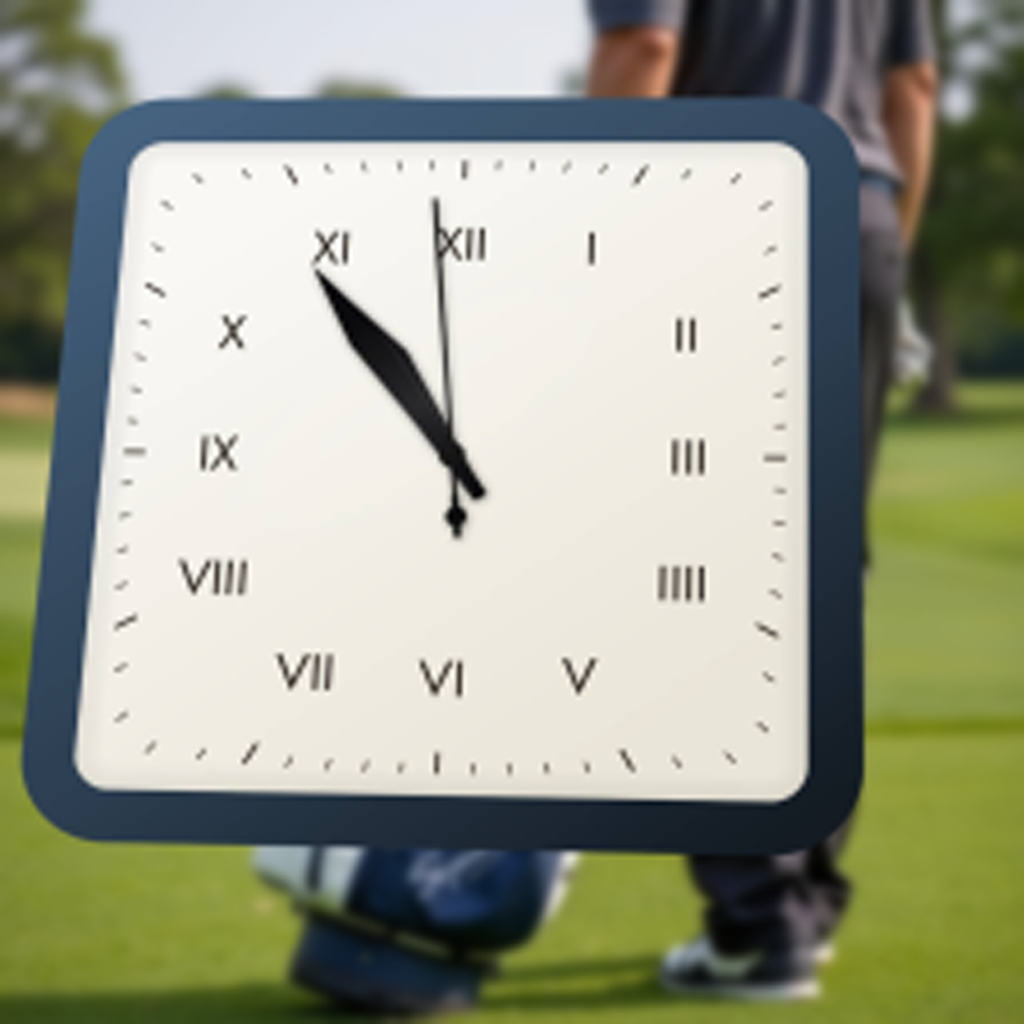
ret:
10,53,59
